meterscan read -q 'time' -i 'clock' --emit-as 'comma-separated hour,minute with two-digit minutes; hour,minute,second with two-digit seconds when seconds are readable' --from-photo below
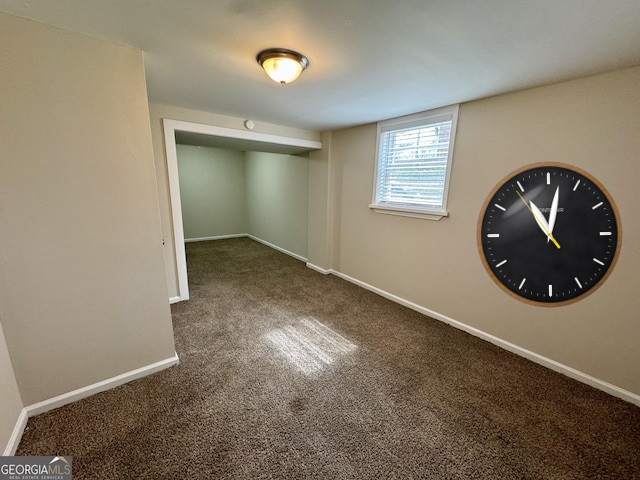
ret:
11,01,54
